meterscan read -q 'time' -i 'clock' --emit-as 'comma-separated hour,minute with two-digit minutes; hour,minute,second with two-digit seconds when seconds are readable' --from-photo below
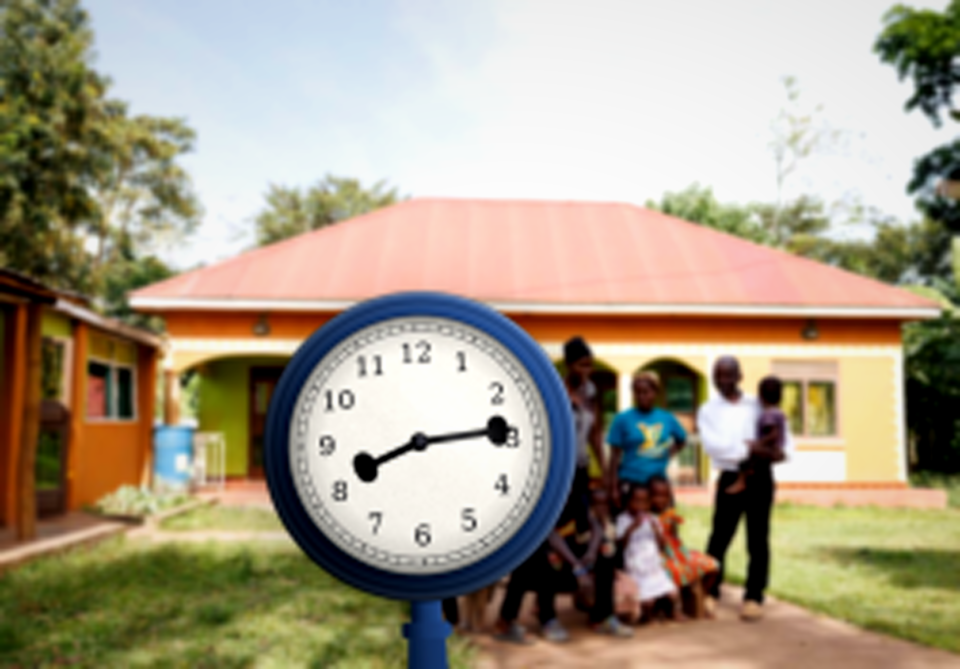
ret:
8,14
